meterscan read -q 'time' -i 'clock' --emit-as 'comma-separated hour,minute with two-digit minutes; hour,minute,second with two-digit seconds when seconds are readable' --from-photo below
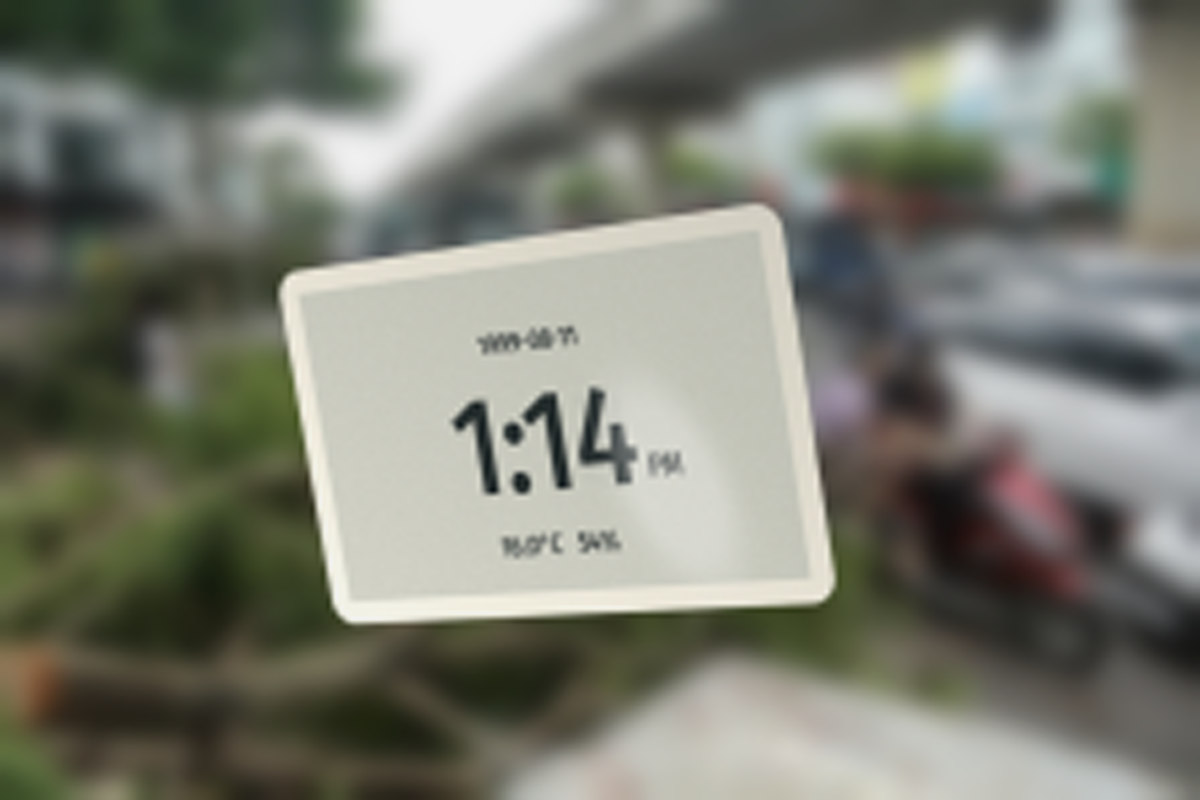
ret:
1,14
